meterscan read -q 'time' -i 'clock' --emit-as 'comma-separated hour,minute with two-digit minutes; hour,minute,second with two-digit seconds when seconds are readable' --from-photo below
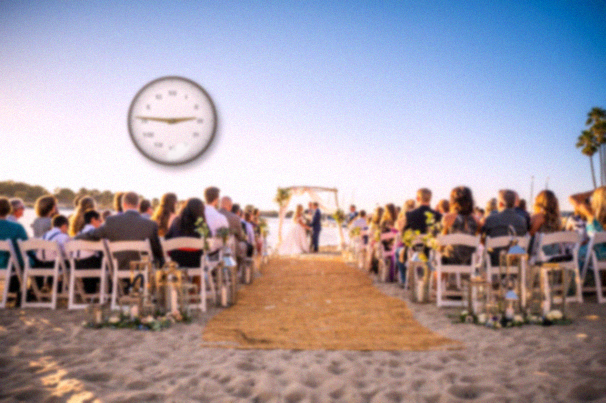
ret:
2,46
